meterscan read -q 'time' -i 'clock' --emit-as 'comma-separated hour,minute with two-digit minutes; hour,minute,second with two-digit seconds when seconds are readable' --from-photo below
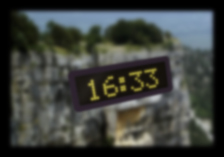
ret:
16,33
